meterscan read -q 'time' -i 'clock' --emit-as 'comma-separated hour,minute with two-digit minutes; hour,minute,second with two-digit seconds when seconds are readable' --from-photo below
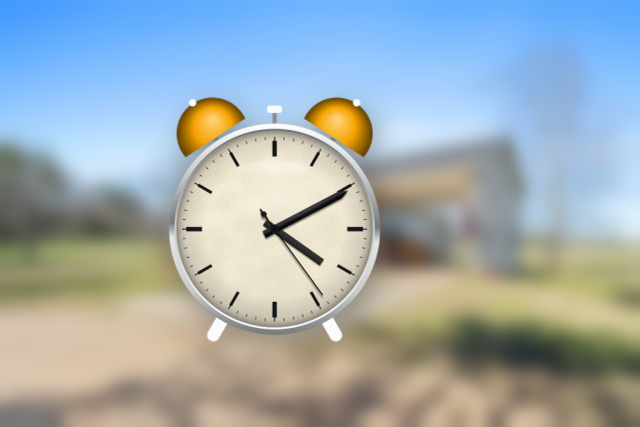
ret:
4,10,24
